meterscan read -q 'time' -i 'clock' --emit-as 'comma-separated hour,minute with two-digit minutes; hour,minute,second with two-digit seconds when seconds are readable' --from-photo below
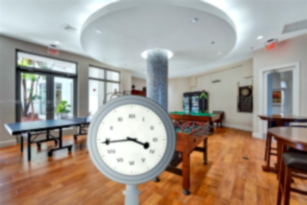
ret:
3,44
